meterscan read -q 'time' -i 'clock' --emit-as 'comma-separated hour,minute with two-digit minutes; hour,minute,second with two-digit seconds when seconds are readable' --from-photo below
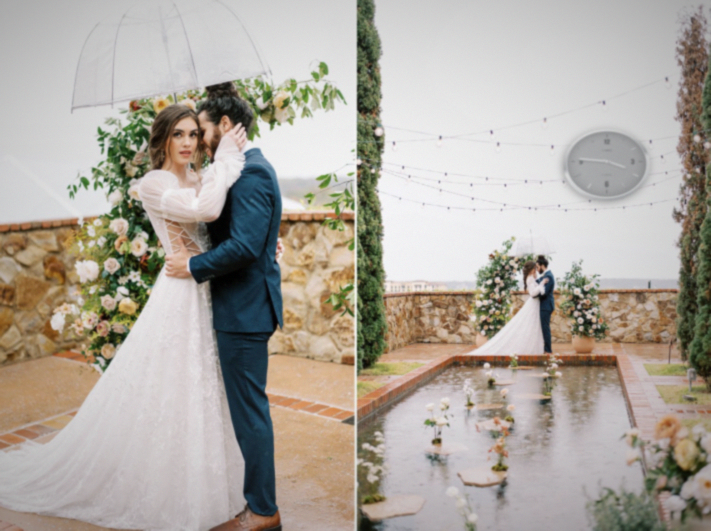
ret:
3,46
